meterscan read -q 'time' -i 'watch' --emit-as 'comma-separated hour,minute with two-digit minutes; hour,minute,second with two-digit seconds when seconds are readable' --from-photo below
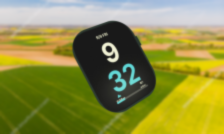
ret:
9,32
